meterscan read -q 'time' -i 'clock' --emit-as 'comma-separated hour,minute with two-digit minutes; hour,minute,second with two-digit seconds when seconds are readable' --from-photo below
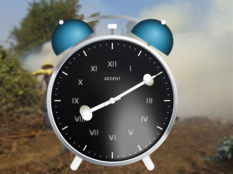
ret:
8,10
